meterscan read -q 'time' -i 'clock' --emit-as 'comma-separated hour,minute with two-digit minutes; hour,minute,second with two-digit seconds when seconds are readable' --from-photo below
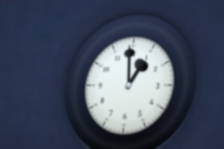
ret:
12,59
